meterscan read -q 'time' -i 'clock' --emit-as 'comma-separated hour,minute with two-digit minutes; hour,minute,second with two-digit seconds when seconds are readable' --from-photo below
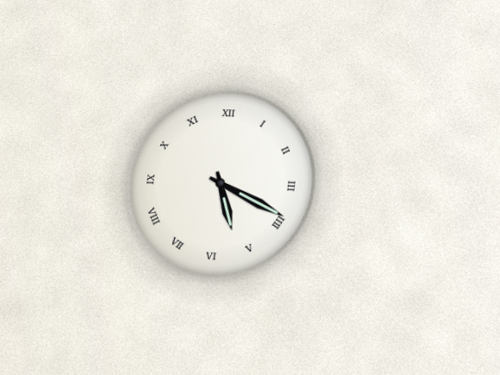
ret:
5,19
